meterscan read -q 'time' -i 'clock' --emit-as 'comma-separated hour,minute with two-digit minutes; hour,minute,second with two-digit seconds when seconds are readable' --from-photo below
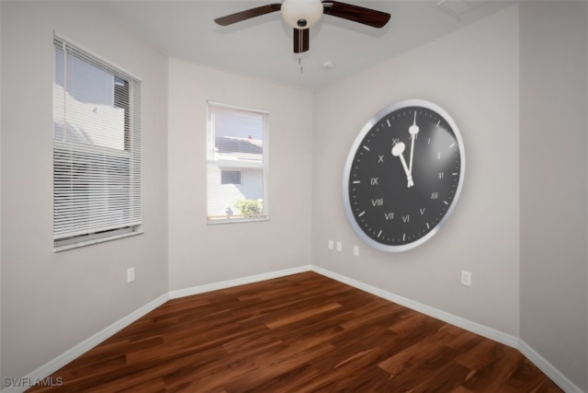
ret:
11,00
